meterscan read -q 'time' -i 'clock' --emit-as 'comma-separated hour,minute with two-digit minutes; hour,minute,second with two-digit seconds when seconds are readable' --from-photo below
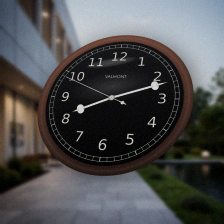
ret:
8,11,49
